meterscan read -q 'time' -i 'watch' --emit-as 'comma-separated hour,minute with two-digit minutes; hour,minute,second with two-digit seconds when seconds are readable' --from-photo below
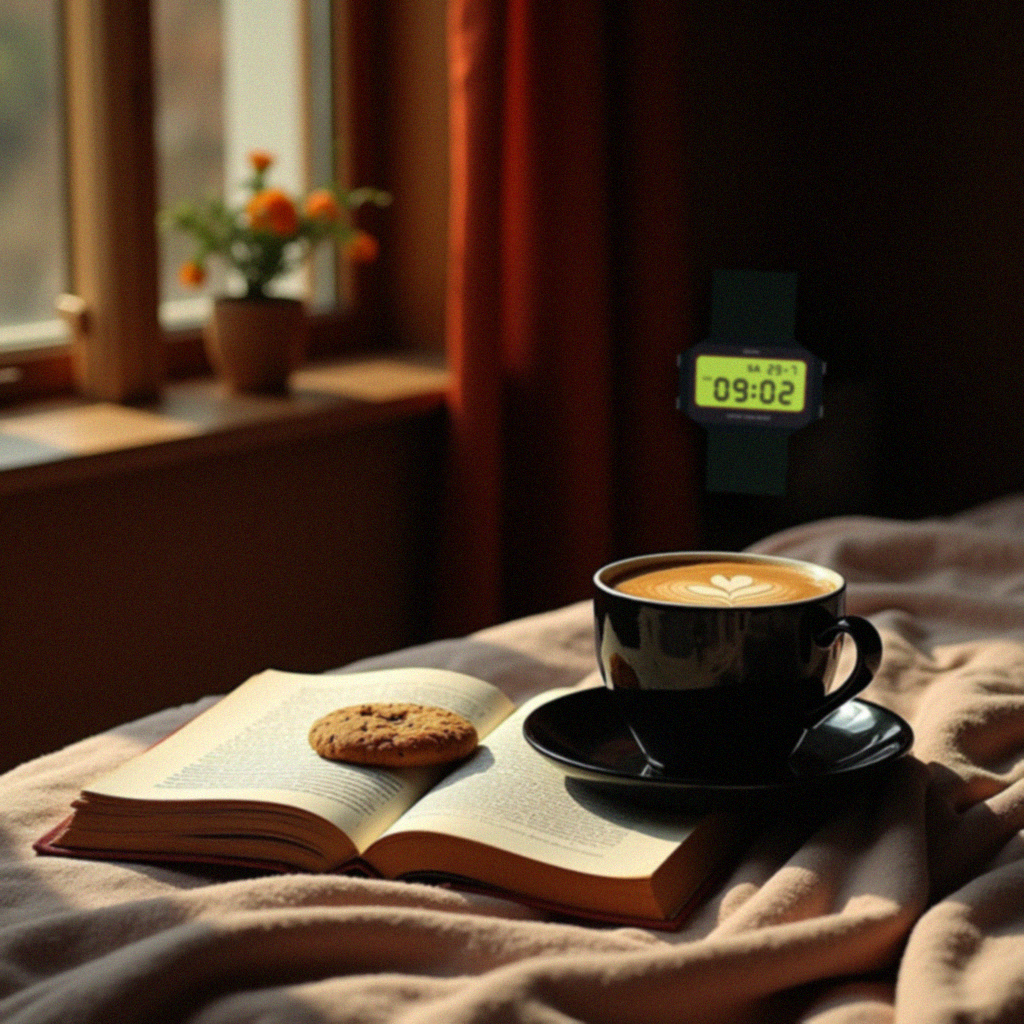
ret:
9,02
